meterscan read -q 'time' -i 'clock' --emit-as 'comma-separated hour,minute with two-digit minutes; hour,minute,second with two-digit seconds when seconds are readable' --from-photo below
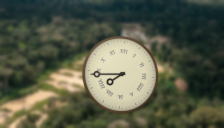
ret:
7,44
